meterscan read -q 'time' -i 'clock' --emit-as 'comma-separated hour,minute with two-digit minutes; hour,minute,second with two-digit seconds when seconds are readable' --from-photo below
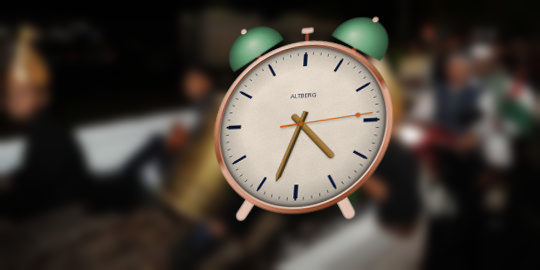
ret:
4,33,14
